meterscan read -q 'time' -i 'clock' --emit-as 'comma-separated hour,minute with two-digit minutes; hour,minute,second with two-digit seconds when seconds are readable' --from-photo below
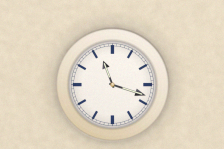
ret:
11,18
